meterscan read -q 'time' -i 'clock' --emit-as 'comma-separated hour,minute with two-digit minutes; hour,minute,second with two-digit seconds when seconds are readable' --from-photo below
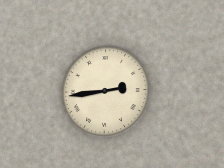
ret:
2,44
